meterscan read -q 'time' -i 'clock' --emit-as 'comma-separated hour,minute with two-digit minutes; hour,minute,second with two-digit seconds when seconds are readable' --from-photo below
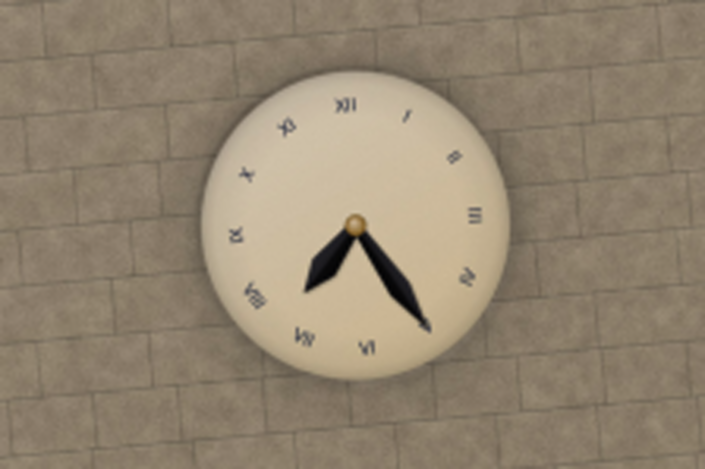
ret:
7,25
